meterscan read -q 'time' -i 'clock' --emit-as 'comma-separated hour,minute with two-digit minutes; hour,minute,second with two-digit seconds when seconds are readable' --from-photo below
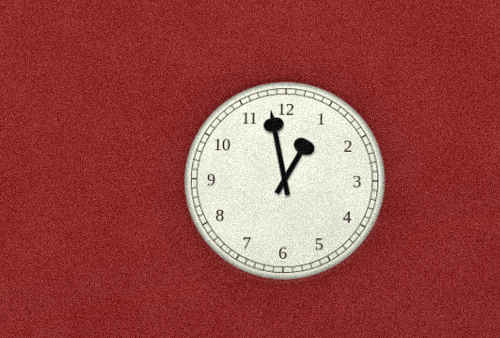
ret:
12,58
